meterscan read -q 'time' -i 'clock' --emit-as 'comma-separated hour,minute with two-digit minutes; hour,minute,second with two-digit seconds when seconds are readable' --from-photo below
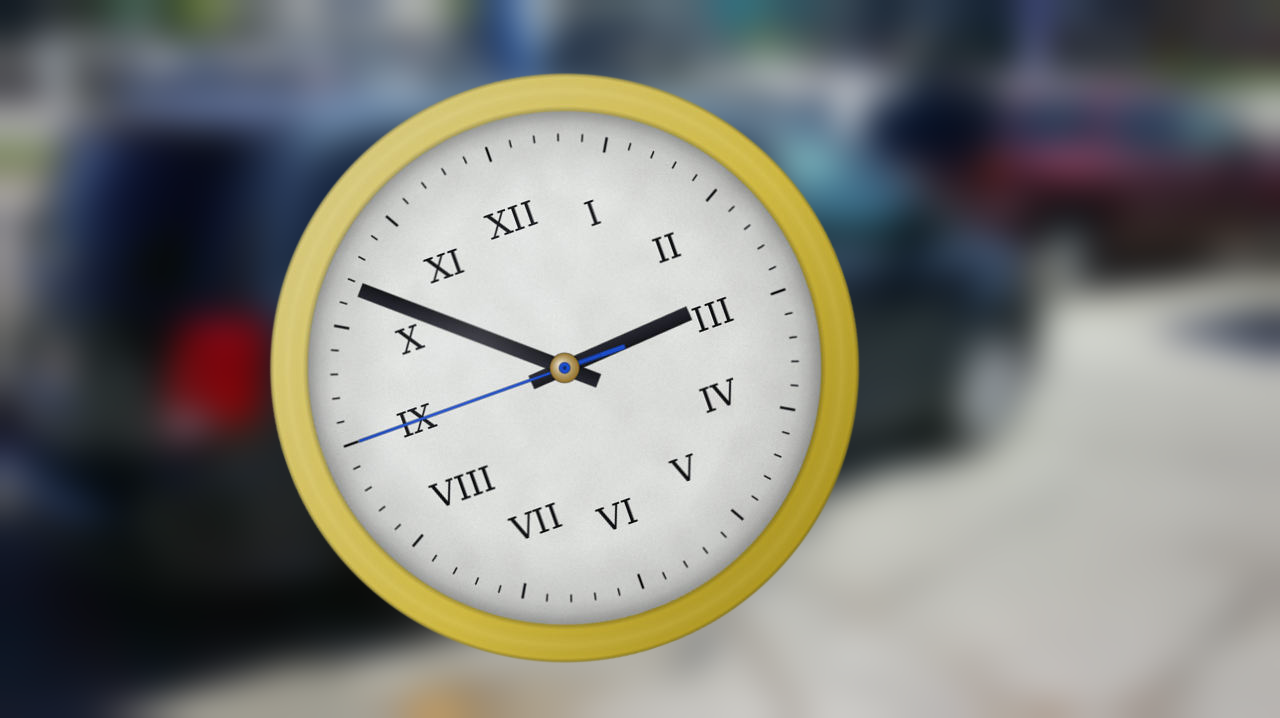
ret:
2,51,45
